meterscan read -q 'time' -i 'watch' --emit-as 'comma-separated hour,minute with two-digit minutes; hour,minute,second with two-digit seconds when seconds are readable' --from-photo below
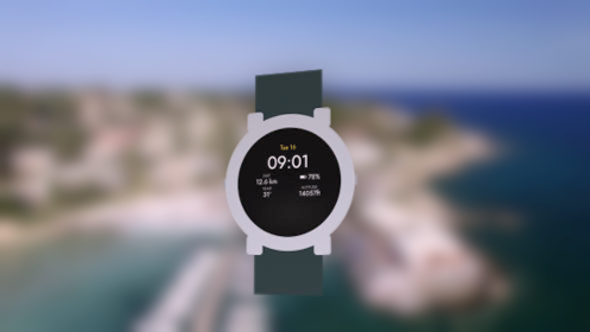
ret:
9,01
